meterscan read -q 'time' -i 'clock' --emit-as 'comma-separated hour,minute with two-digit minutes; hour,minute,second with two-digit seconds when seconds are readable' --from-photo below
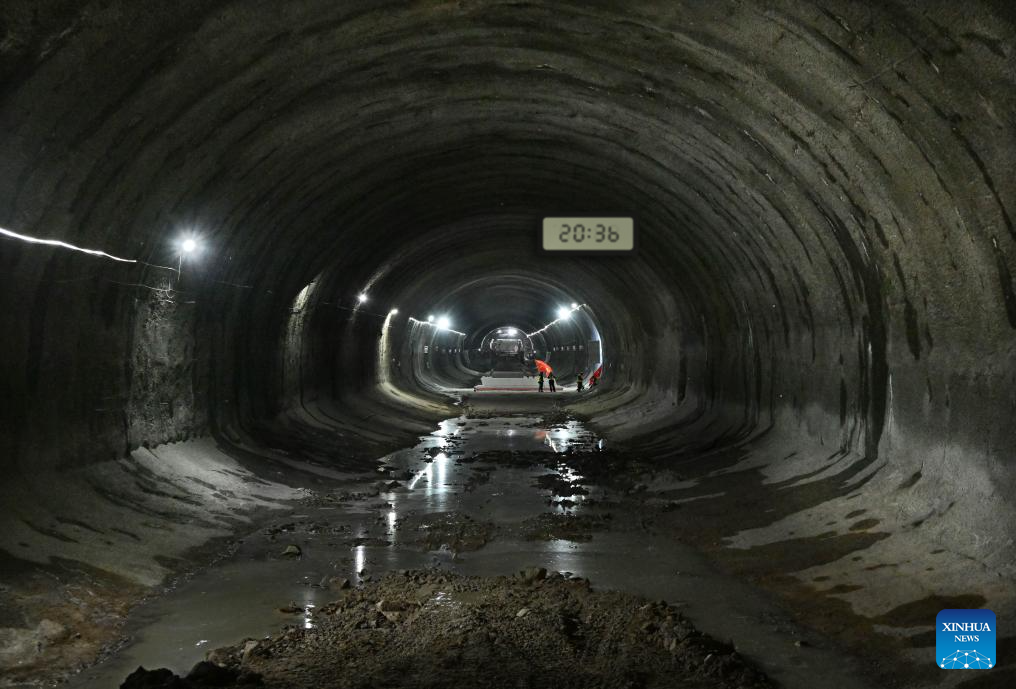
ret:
20,36
